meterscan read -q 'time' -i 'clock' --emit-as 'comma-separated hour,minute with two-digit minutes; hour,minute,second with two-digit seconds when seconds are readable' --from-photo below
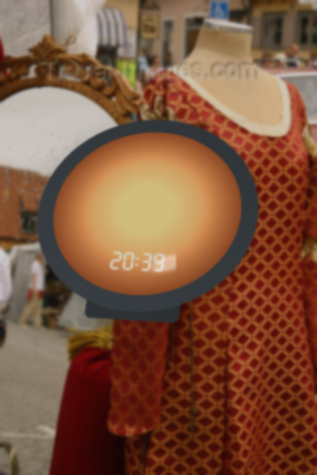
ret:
20,39
